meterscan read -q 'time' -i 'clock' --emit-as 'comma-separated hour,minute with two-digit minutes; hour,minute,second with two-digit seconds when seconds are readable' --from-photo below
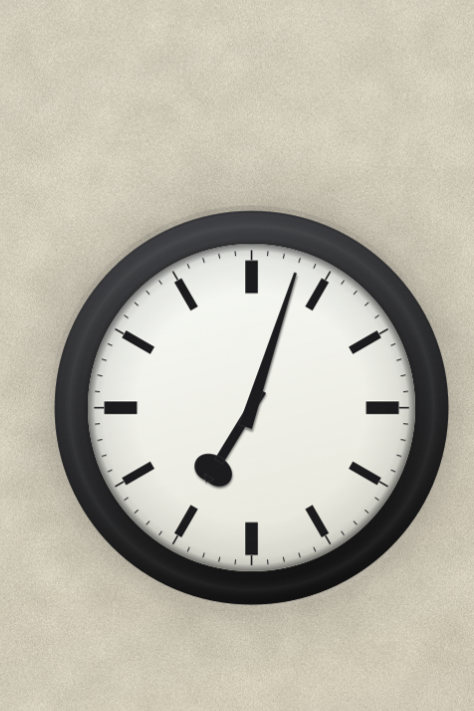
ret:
7,03
